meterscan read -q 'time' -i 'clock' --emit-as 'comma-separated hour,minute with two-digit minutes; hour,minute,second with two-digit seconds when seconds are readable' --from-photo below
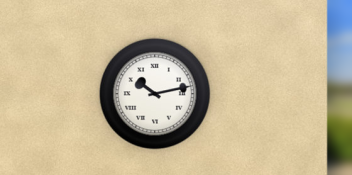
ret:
10,13
